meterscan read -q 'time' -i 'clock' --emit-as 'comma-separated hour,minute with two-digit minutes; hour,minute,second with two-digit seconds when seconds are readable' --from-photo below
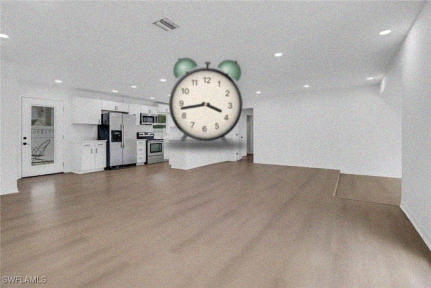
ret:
3,43
